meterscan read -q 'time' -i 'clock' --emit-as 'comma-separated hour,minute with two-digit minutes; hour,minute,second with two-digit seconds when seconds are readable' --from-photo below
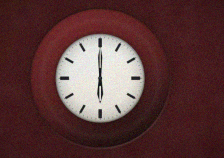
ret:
6,00
